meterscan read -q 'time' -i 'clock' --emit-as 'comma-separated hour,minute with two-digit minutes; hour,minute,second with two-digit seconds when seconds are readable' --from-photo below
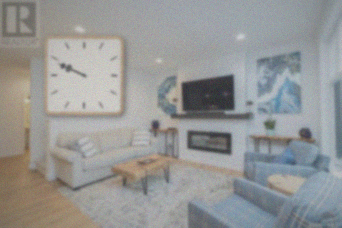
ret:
9,49
